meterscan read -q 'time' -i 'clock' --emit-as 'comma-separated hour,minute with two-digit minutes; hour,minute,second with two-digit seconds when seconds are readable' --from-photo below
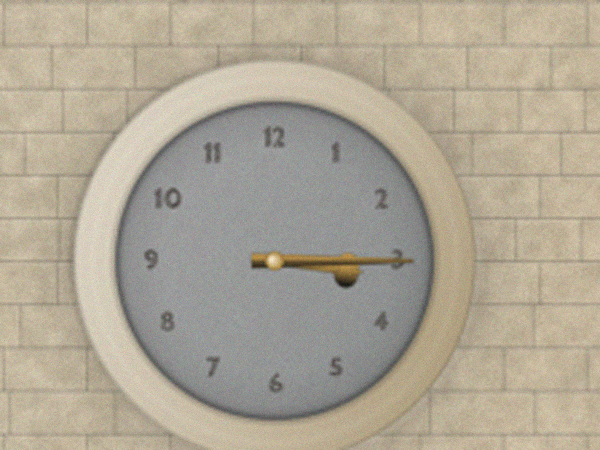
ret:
3,15
